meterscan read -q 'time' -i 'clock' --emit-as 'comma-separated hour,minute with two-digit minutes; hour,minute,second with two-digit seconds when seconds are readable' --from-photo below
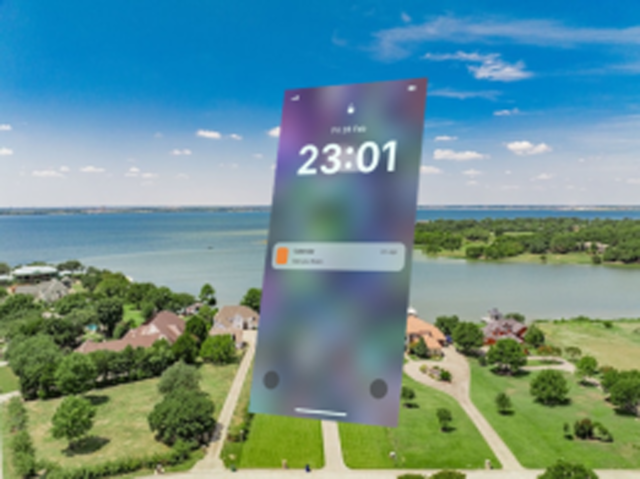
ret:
23,01
